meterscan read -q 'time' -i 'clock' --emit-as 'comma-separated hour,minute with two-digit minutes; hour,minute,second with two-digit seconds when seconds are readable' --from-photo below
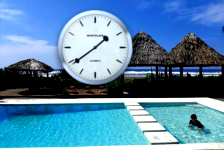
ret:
1,39
